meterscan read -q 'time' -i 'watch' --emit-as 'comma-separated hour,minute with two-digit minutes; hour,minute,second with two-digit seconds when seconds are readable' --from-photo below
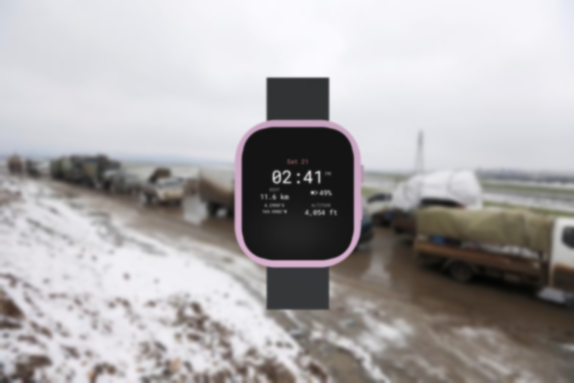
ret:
2,41
